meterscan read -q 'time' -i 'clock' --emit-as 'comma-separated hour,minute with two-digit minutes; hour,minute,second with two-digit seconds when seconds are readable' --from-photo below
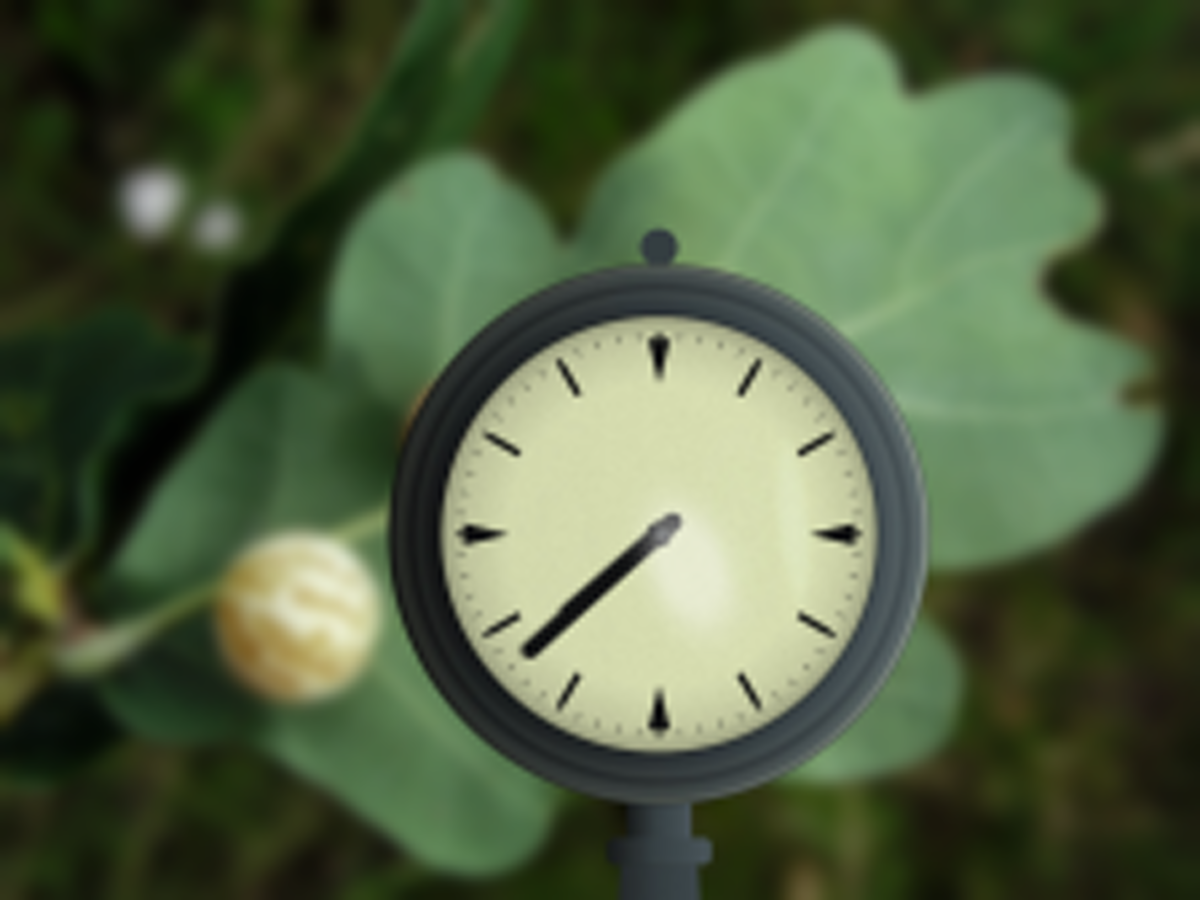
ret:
7,38
